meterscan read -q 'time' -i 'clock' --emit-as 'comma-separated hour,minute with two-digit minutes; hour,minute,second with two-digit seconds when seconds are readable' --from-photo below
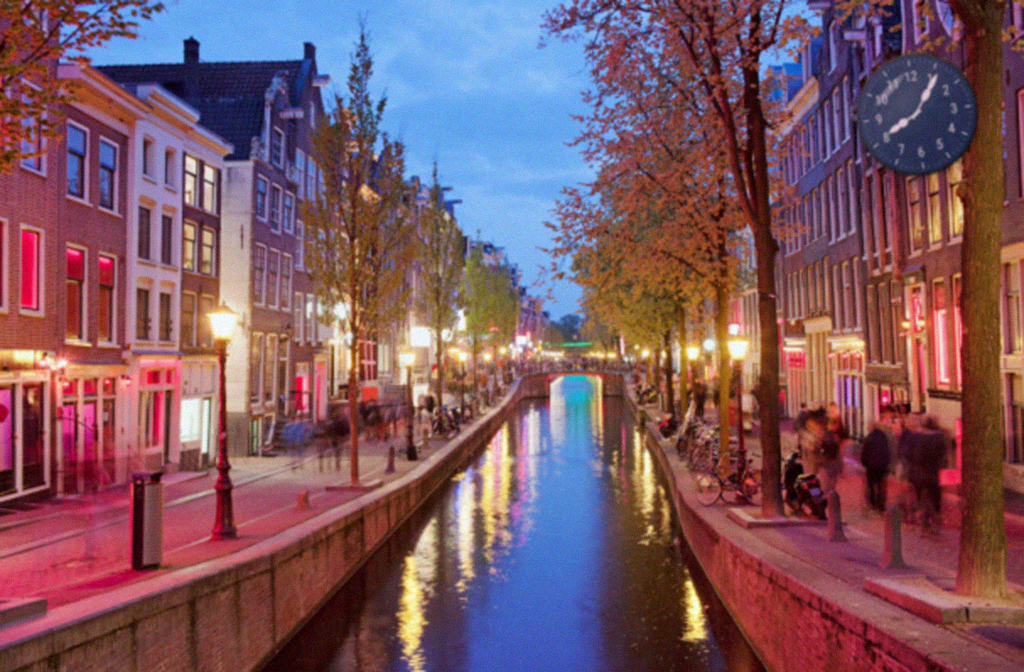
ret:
8,06
